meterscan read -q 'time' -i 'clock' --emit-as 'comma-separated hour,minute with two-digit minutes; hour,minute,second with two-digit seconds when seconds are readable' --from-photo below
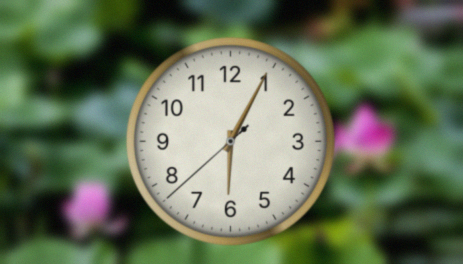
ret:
6,04,38
